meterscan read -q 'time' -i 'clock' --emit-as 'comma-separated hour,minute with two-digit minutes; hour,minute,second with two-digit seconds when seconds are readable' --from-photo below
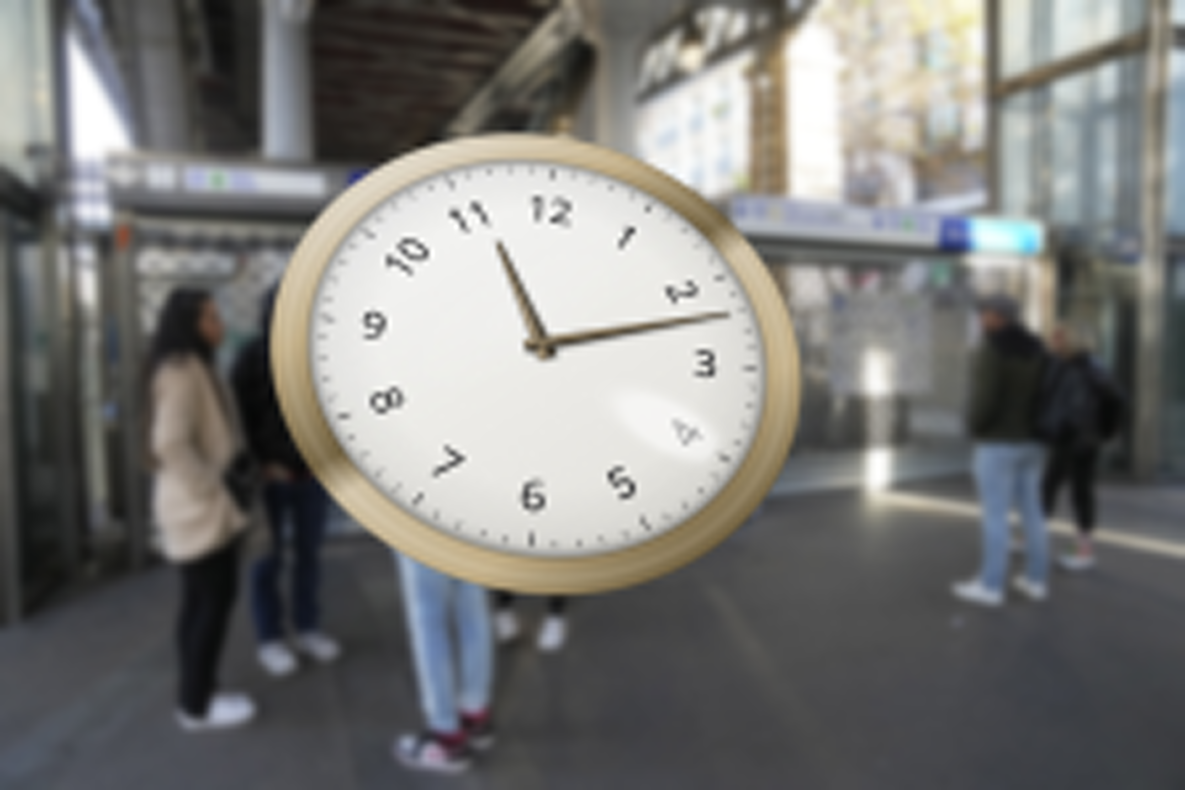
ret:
11,12
